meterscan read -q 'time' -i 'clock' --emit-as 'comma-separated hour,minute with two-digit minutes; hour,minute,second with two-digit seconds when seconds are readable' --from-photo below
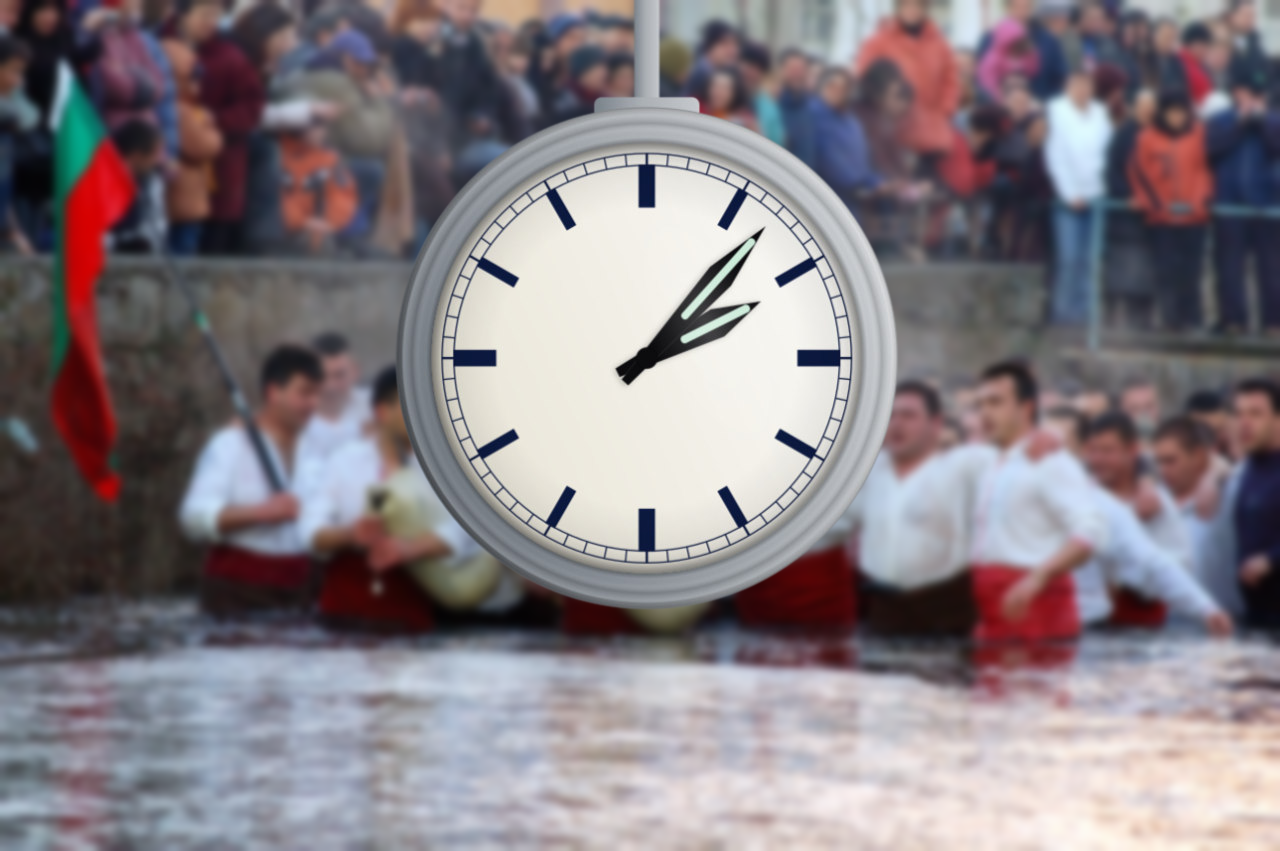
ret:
2,07
